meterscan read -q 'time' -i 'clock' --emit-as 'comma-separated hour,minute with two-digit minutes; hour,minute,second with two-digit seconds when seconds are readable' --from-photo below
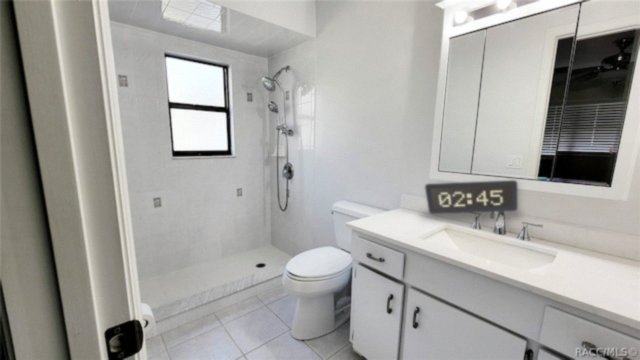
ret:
2,45
